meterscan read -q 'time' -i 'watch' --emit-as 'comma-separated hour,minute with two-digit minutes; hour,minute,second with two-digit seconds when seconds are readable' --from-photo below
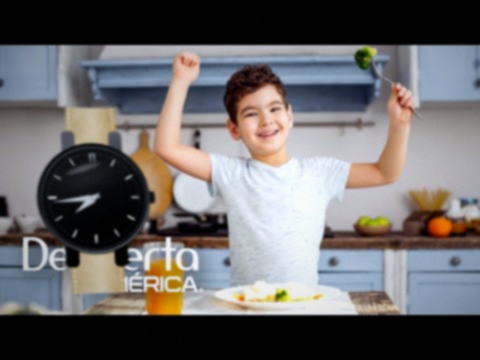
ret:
7,44
